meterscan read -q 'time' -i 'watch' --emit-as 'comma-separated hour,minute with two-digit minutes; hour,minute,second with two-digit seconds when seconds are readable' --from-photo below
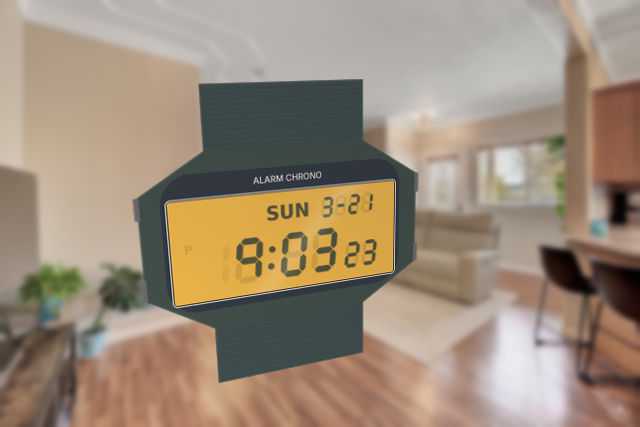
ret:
9,03,23
